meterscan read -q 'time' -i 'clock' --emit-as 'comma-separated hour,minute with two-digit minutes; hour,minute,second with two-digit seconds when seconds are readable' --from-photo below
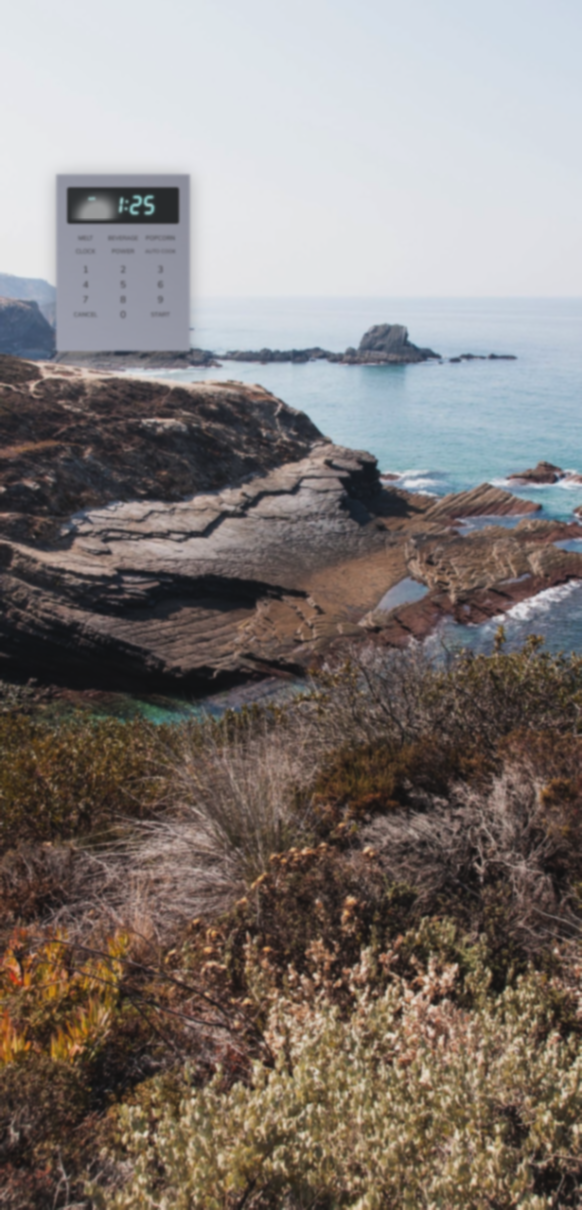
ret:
1,25
